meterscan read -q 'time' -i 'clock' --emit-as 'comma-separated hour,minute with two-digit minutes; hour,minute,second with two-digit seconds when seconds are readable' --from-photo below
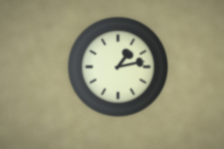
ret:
1,13
